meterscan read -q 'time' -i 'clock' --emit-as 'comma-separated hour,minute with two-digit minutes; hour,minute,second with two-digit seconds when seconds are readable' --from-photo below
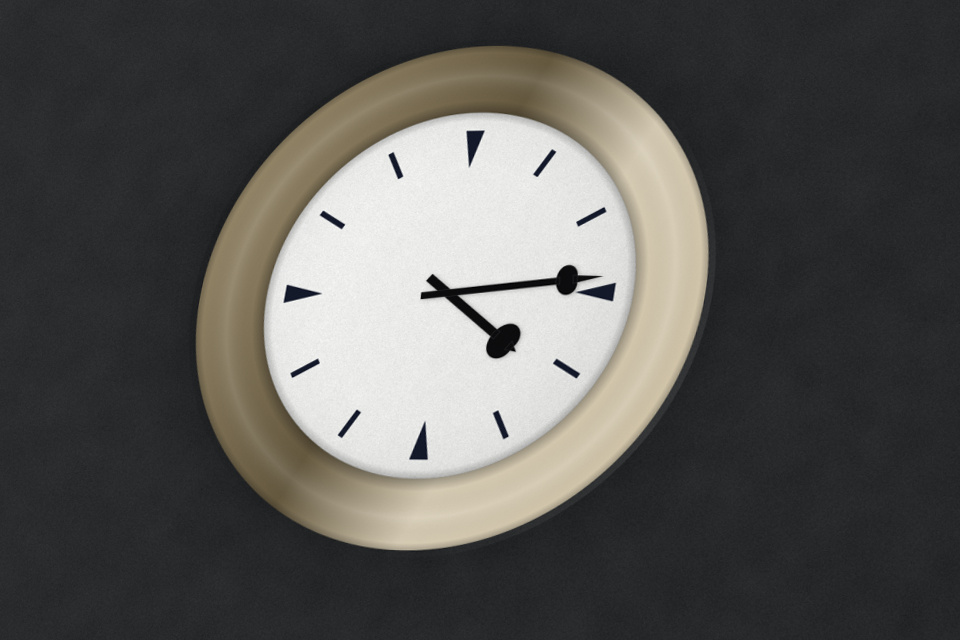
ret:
4,14
